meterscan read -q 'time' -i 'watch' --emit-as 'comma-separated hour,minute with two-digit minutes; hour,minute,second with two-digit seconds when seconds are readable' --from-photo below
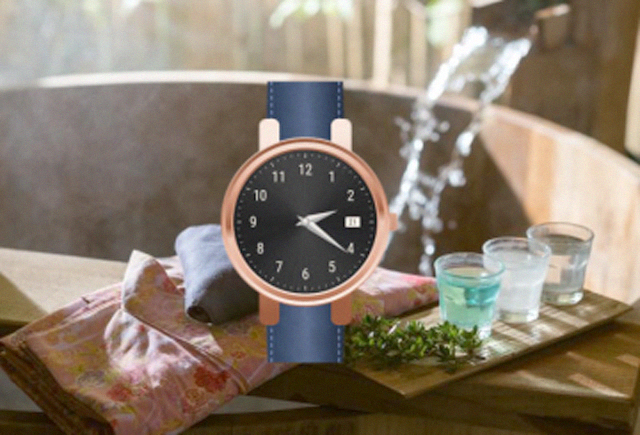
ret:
2,21
